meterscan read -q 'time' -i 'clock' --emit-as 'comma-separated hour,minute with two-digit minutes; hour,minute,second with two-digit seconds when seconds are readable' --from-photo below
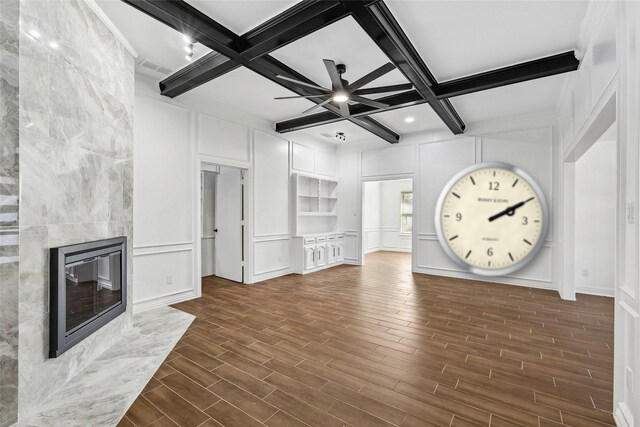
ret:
2,10
